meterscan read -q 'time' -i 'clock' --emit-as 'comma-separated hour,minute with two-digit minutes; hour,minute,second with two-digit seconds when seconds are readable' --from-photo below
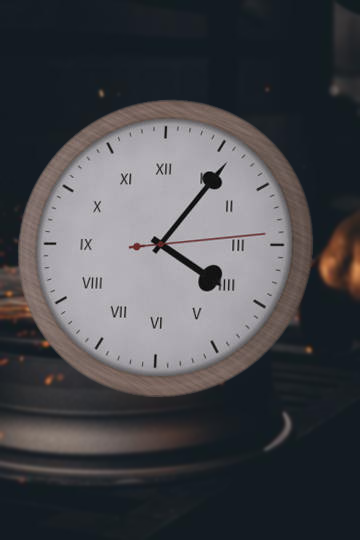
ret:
4,06,14
